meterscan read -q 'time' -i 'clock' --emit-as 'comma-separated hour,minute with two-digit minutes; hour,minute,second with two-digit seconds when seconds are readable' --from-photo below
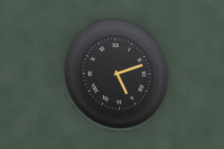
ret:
5,12
